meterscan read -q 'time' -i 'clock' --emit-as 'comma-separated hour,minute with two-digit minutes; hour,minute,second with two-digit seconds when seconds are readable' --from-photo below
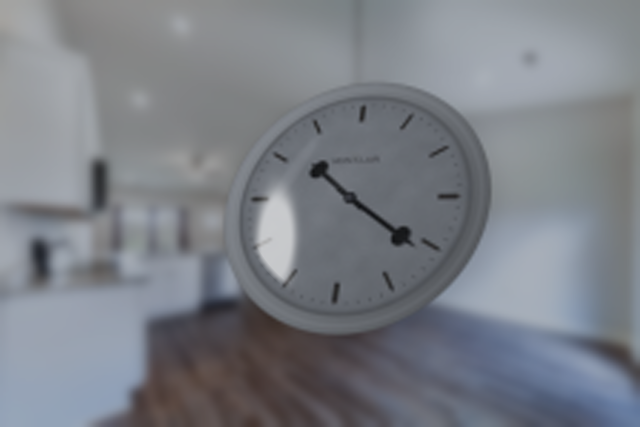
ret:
10,21
